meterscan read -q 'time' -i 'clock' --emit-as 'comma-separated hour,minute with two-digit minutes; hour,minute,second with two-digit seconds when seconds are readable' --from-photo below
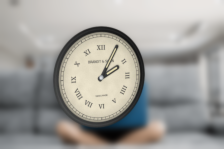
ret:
2,05
